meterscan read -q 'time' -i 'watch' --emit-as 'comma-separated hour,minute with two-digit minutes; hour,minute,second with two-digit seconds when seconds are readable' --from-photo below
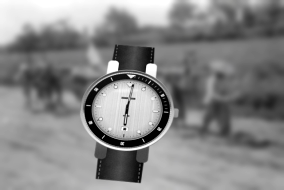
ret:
6,01
